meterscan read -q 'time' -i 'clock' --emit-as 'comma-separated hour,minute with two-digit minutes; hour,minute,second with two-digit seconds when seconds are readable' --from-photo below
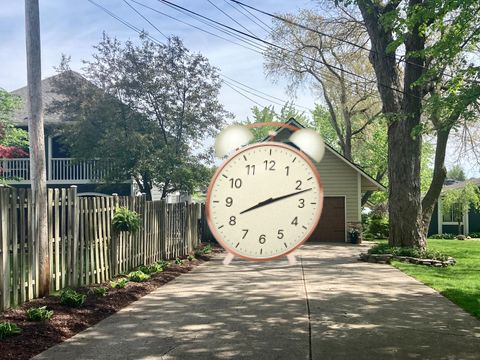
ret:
8,12
